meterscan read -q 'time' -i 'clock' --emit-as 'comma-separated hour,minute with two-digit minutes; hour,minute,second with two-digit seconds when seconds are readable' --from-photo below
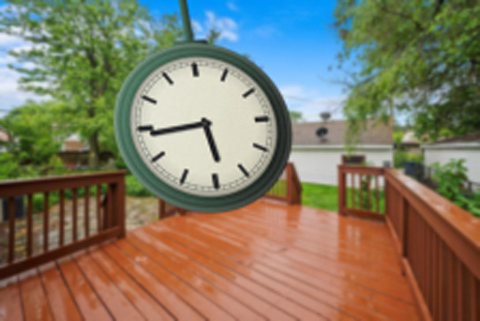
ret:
5,44
